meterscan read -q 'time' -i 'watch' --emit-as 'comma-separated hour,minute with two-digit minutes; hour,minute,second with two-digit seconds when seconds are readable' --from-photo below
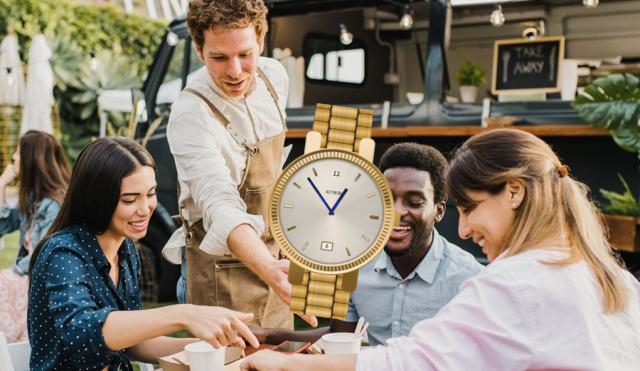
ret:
12,53
